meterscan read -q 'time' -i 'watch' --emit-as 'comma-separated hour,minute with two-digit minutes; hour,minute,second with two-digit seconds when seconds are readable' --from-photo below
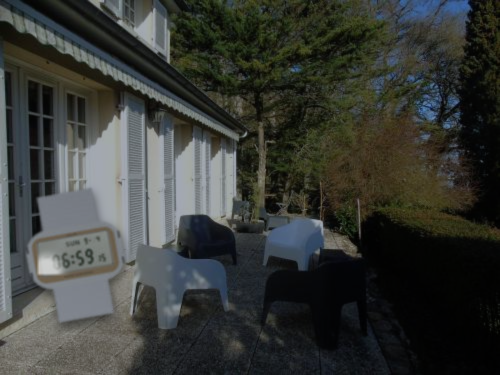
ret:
6,59
